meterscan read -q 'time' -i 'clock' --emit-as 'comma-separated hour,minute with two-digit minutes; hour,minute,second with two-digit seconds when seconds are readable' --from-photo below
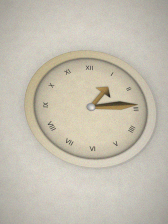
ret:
1,14
